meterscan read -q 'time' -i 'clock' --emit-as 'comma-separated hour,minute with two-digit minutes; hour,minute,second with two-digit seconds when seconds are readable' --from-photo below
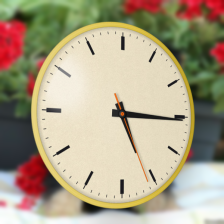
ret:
5,15,26
